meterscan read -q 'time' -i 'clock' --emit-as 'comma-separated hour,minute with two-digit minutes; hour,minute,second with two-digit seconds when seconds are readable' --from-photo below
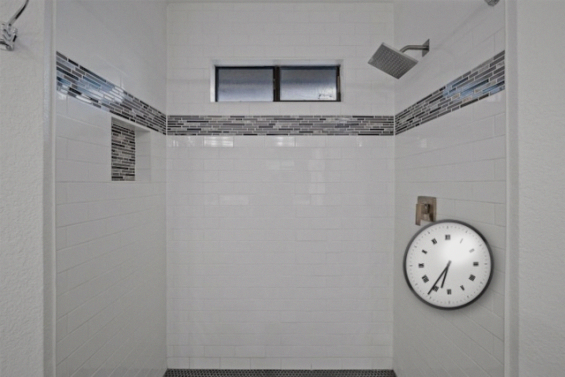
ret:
6,36
